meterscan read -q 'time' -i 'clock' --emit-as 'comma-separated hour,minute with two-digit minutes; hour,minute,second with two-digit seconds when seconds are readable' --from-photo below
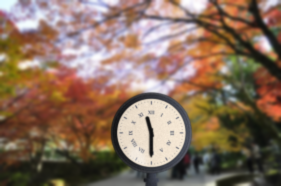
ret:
11,30
